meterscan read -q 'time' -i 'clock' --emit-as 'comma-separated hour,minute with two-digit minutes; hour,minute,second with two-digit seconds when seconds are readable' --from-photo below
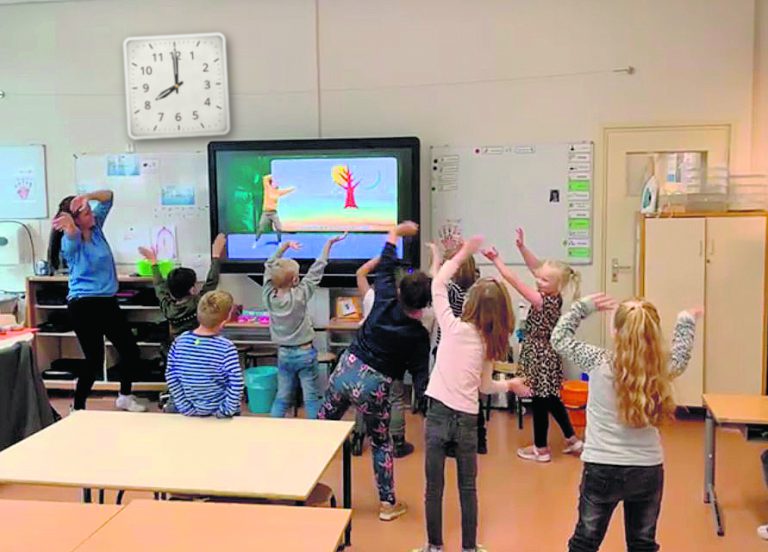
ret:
8,00
